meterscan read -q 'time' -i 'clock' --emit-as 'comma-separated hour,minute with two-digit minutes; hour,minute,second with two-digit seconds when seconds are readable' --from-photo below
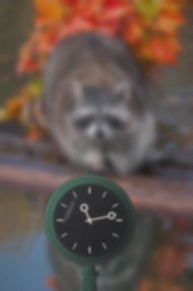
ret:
11,13
